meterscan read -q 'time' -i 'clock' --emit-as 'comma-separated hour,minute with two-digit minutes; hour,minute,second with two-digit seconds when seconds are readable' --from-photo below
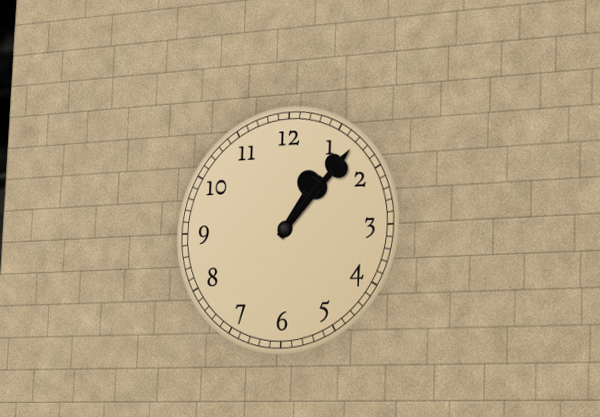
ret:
1,07
